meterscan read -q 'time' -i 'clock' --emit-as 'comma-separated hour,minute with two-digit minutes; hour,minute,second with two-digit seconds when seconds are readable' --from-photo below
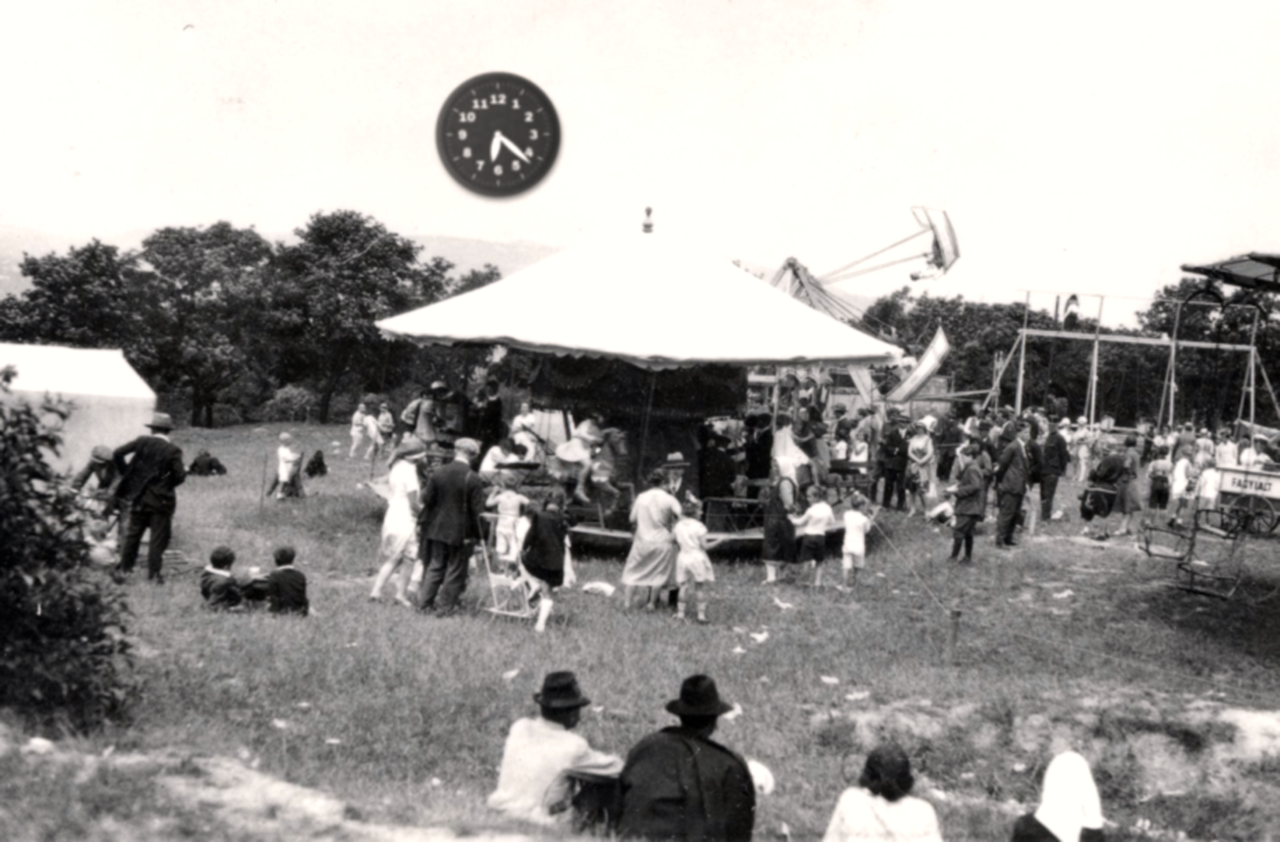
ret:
6,22
